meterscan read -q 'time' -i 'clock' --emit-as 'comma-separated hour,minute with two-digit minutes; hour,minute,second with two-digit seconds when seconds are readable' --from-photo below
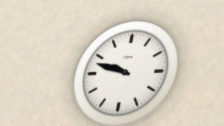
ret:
9,48
